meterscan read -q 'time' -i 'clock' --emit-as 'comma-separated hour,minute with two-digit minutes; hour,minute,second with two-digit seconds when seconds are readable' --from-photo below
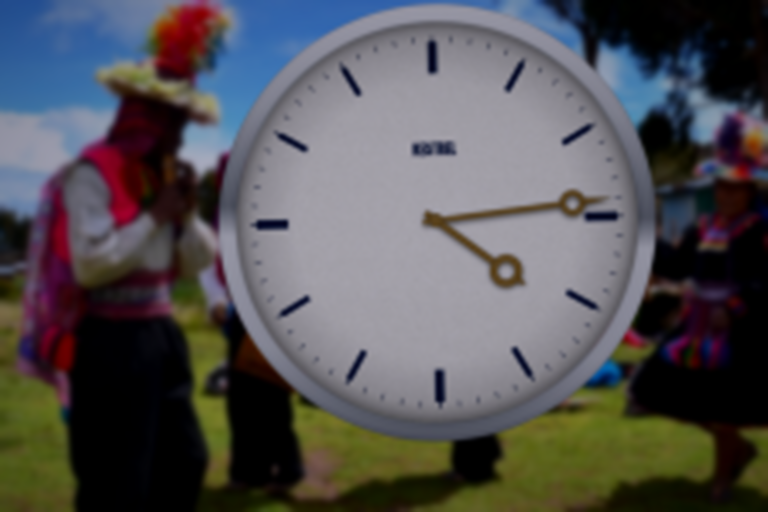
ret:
4,14
